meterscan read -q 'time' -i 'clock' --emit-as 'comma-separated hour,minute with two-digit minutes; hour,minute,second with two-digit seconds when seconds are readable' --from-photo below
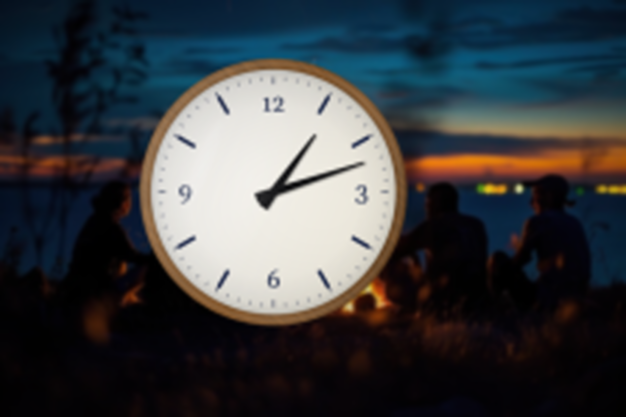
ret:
1,12
